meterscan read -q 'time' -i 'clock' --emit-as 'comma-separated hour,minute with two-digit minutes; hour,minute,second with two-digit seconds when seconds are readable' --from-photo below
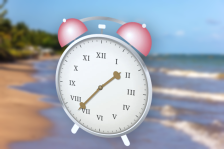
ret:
1,37
